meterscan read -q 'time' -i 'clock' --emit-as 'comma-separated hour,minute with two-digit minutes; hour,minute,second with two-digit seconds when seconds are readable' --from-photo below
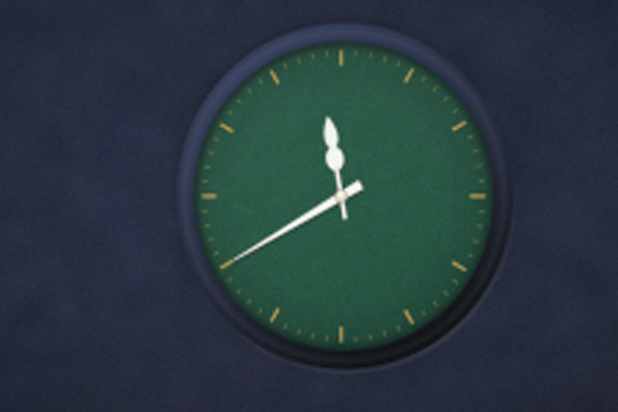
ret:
11,40
